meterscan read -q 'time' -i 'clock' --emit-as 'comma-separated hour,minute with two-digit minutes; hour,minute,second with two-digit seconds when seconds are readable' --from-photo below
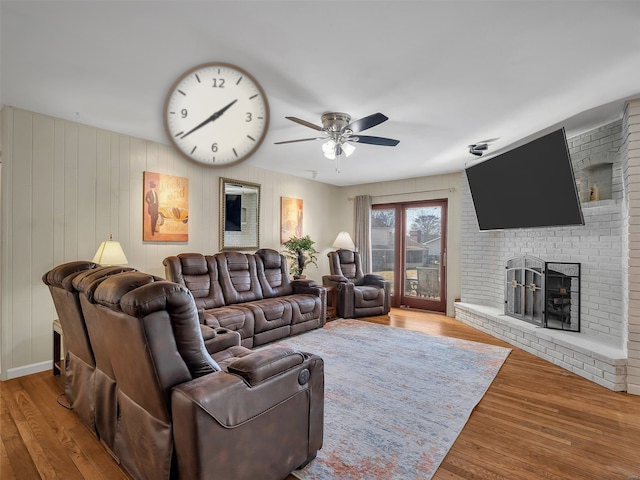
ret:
1,39
